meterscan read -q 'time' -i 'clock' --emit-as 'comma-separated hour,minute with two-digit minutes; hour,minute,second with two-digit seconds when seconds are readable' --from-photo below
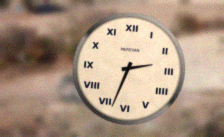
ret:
2,33
